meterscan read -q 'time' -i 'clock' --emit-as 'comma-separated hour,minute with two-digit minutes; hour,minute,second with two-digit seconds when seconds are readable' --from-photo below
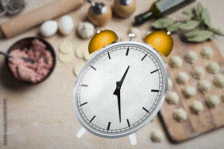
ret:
12,27
